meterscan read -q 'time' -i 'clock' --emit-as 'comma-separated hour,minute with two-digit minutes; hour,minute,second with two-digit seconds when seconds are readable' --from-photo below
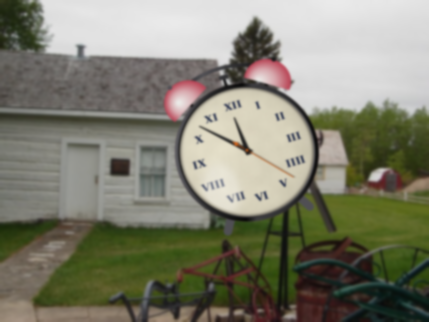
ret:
11,52,23
